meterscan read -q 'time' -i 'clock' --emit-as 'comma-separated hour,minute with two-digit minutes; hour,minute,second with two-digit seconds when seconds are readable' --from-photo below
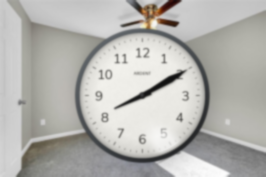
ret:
8,10
